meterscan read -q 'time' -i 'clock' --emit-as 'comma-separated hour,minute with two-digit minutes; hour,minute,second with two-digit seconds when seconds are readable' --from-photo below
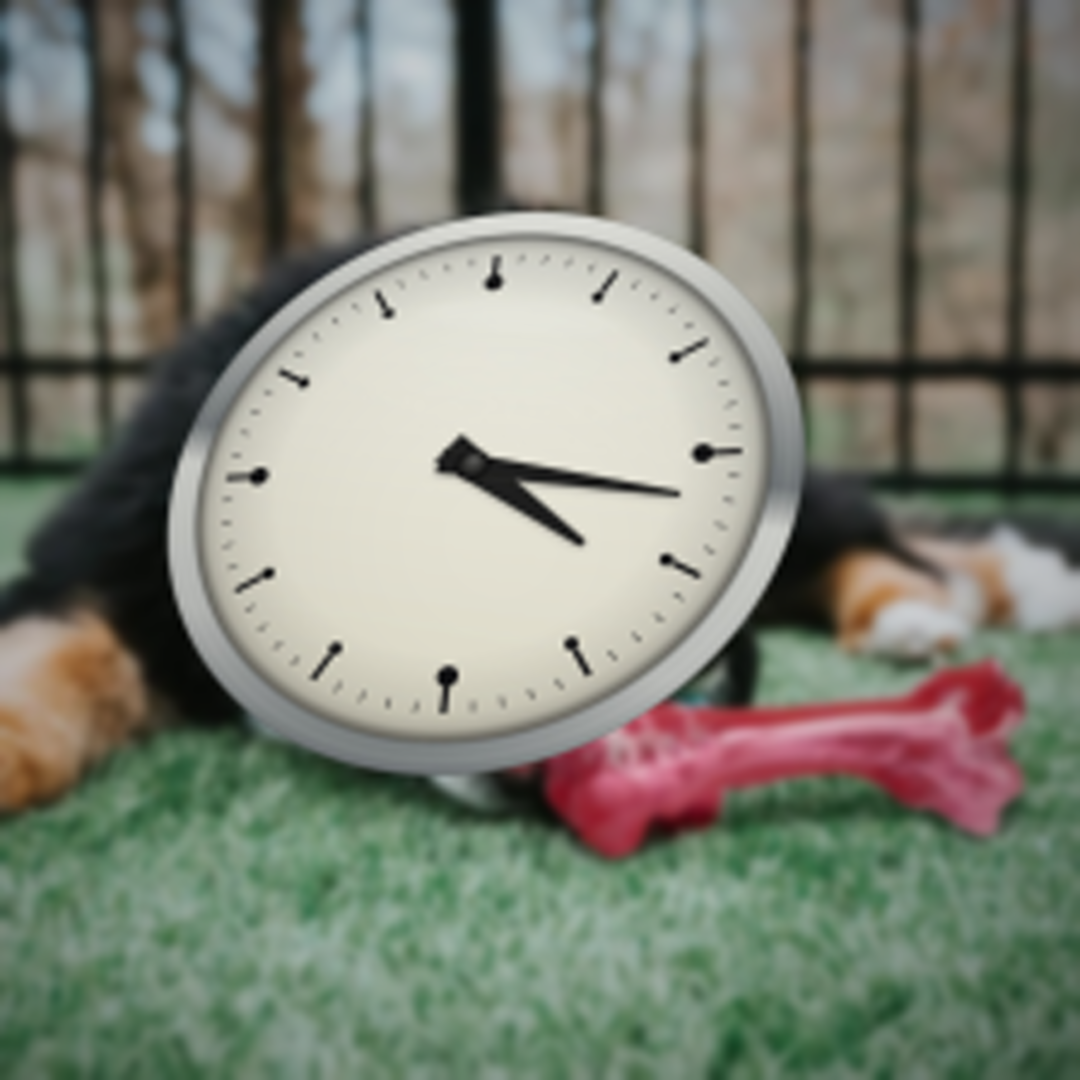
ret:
4,17
